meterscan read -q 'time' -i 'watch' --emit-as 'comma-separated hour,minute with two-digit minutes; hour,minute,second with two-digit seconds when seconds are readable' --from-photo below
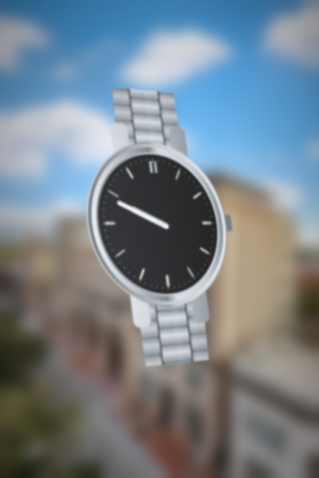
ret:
9,49
